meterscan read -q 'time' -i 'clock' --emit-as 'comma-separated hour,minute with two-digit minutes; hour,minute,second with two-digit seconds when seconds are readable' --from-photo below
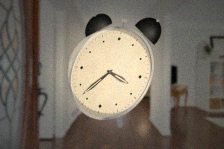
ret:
3,37
